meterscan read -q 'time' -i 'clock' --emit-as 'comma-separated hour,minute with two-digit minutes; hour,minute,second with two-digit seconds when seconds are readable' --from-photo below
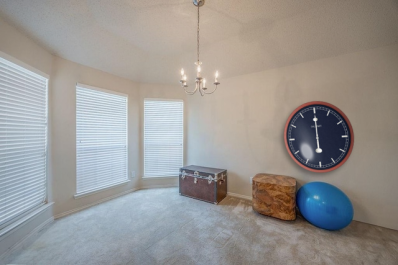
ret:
6,00
